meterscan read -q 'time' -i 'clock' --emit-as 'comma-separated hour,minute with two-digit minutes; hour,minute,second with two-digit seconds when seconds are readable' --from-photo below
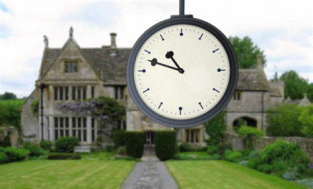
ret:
10,48
